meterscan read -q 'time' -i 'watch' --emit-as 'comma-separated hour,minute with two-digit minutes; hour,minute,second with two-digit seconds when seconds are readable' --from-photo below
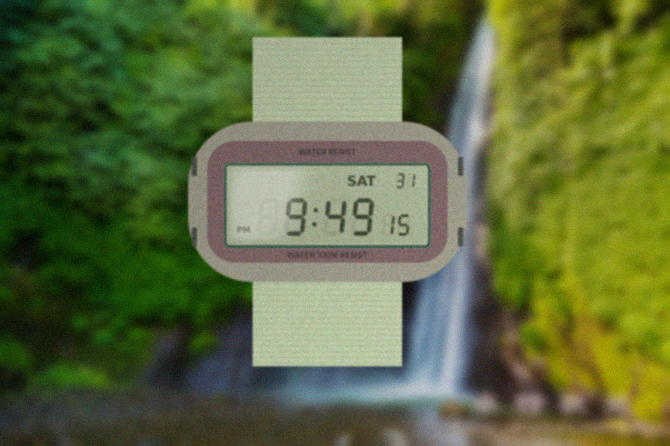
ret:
9,49,15
